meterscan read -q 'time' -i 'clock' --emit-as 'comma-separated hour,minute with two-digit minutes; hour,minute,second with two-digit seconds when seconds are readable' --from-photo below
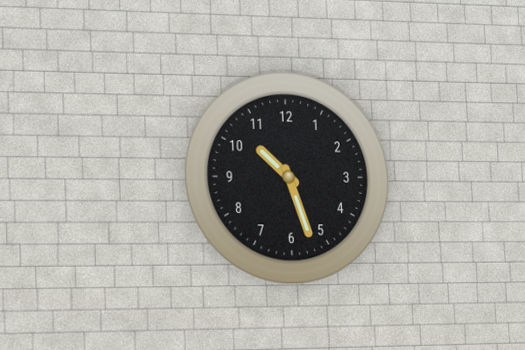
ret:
10,27
